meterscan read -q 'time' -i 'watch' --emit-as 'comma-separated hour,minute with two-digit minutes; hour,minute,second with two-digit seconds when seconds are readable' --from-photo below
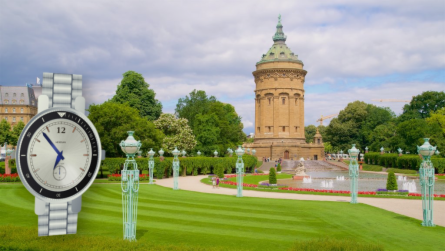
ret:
6,53
